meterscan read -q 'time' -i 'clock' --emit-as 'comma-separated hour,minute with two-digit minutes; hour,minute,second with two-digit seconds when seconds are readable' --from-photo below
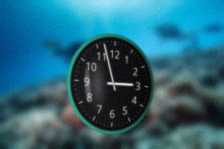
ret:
2,57
